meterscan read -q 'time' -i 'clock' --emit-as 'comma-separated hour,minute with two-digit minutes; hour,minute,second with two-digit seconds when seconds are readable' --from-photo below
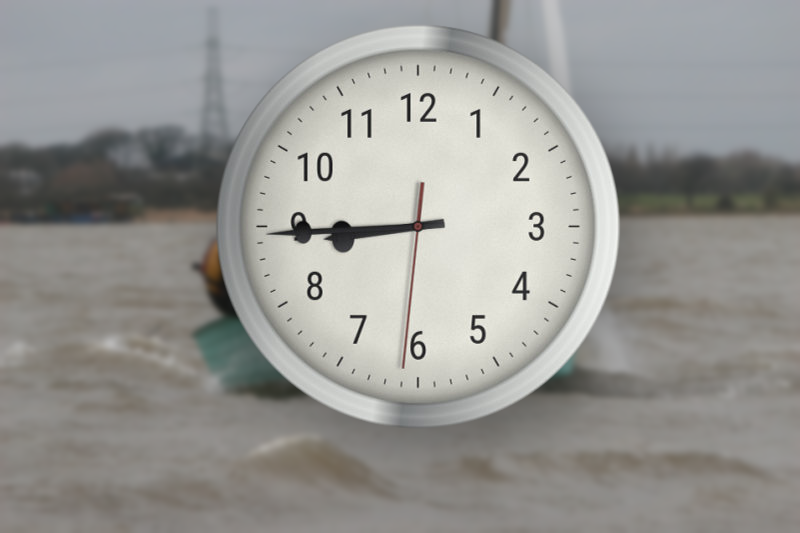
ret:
8,44,31
